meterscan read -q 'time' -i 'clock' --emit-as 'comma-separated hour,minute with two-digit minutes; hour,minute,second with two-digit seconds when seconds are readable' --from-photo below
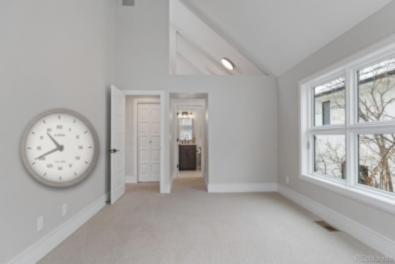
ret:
10,41
